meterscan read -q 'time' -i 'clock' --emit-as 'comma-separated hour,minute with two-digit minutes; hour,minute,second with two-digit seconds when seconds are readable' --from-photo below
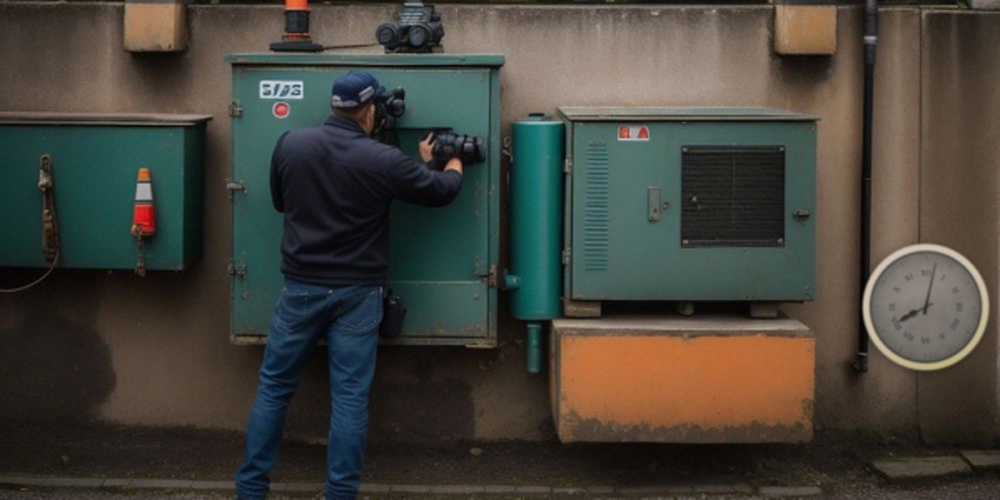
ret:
8,02
